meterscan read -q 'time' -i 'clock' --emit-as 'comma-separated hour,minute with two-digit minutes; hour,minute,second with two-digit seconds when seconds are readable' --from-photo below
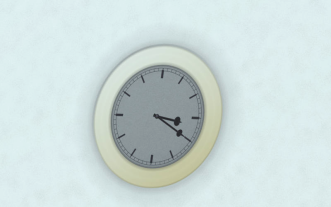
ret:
3,20
